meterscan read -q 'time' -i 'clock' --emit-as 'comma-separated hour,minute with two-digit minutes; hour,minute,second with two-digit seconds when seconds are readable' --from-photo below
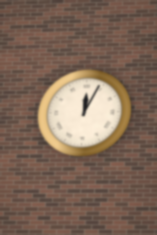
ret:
12,04
